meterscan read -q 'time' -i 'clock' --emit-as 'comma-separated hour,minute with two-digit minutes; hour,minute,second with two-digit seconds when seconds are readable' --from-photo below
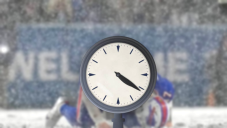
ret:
4,21
